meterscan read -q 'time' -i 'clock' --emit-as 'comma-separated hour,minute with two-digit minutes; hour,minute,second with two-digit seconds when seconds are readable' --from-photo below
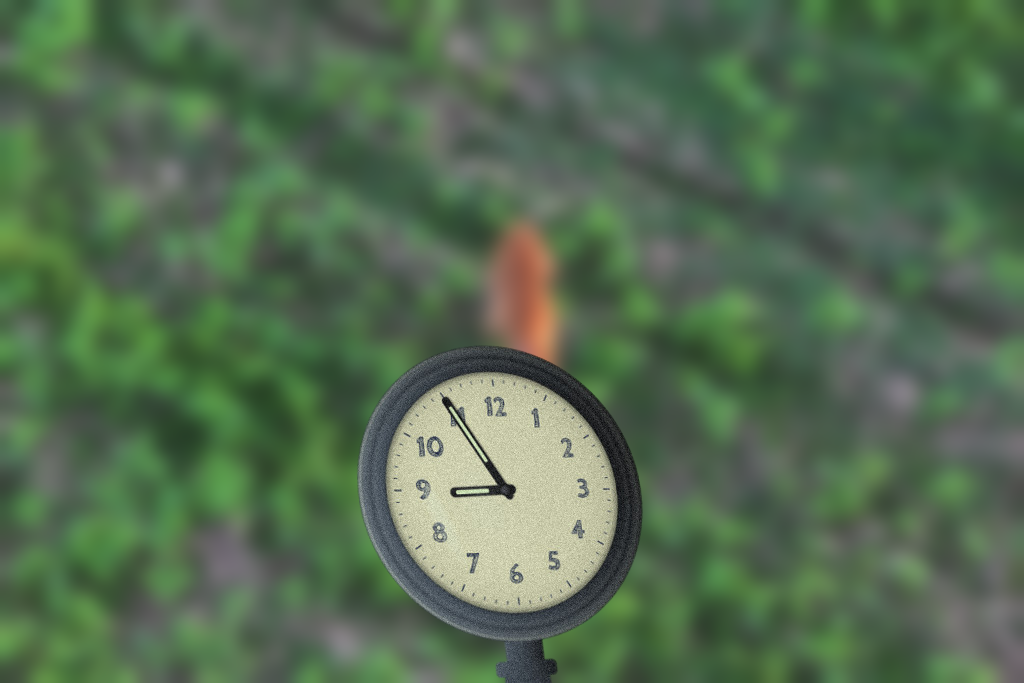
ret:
8,55
